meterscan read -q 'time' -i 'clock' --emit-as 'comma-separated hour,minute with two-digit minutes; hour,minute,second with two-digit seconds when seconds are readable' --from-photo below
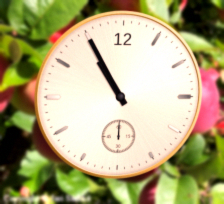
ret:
10,55
